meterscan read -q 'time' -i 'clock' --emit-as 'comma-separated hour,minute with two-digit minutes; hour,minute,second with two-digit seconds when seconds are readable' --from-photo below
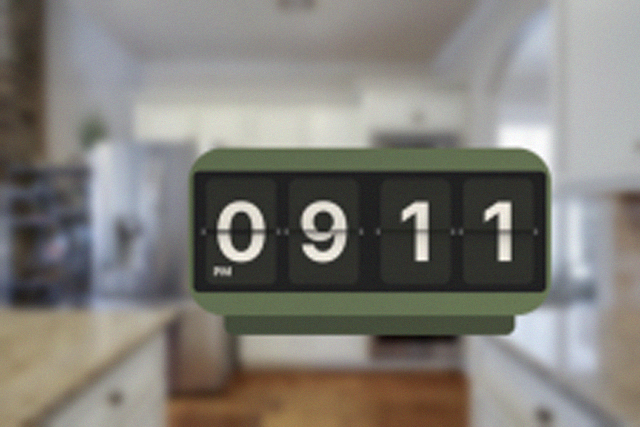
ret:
9,11
